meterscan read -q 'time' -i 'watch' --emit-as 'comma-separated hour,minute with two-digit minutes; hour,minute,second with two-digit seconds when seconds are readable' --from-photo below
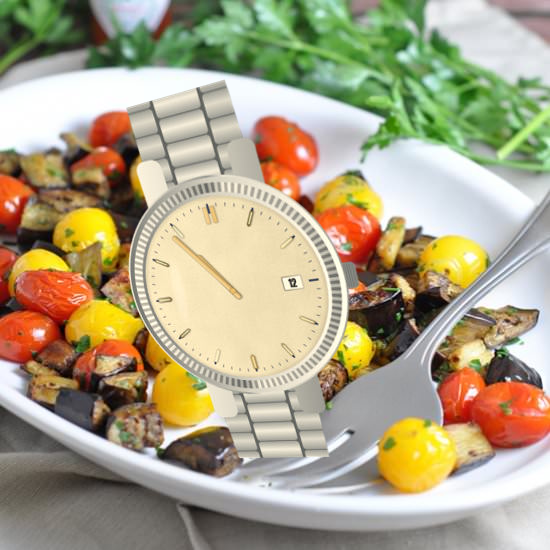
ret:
10,54
